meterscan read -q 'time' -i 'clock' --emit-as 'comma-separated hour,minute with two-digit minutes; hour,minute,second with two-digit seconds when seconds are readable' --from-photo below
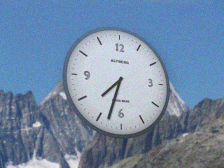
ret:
7,33
